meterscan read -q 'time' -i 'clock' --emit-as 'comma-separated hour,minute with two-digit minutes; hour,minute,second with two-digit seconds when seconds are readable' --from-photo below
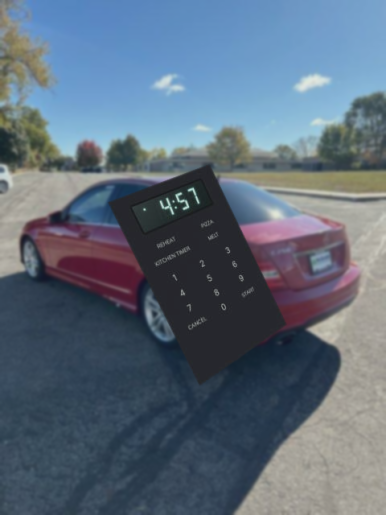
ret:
4,57
